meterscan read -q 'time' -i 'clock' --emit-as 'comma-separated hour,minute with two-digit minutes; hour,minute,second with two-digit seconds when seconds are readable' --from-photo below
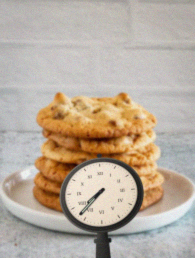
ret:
7,37
